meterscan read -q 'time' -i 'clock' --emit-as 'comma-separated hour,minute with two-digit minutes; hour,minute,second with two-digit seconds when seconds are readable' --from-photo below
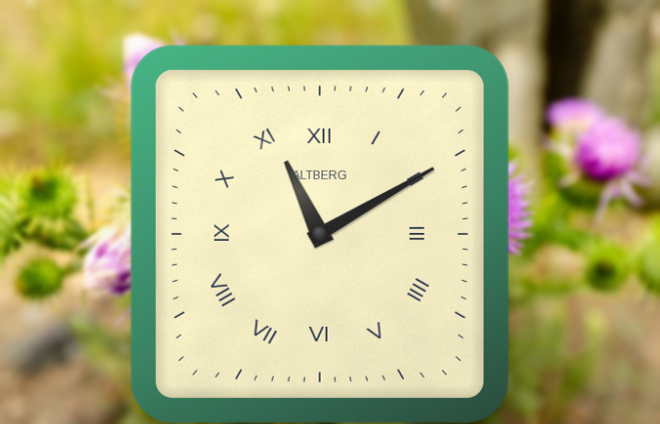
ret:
11,10
